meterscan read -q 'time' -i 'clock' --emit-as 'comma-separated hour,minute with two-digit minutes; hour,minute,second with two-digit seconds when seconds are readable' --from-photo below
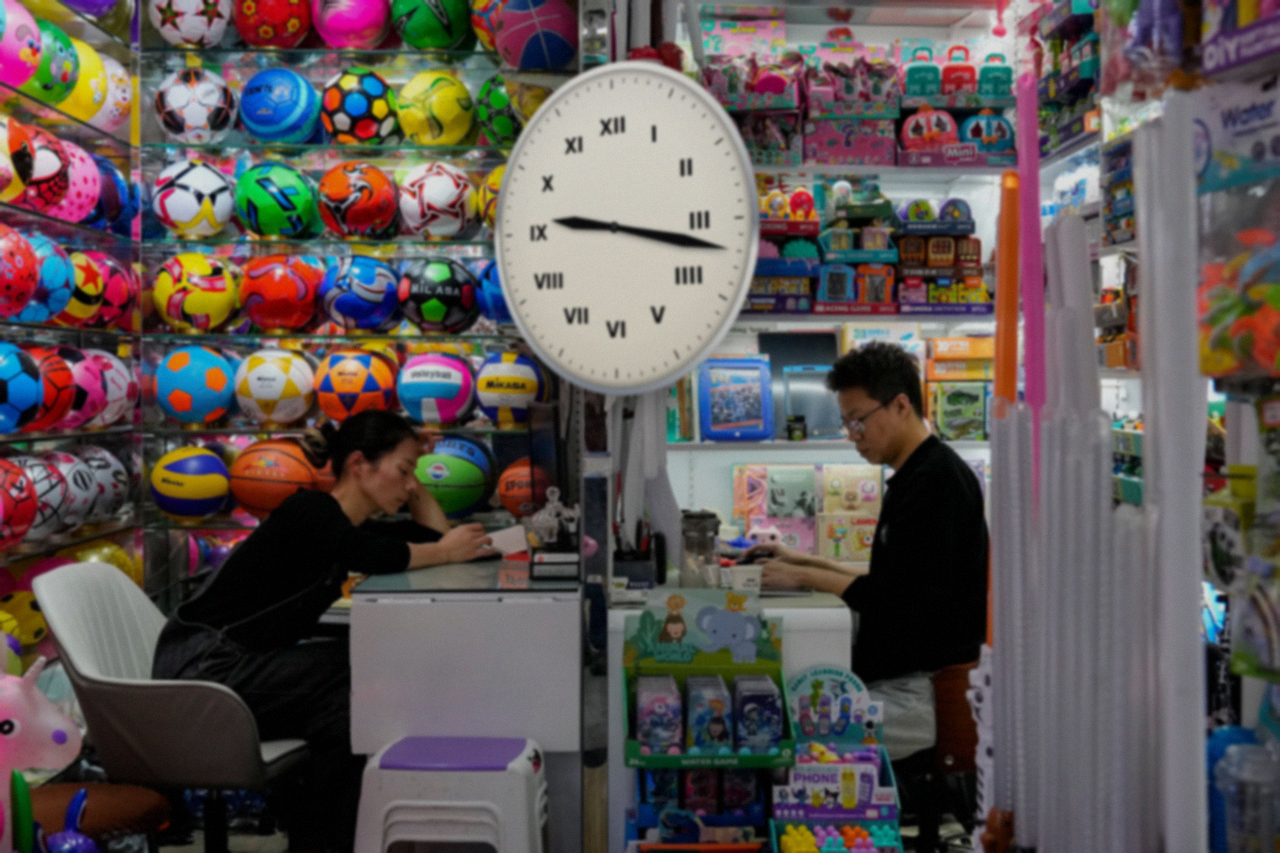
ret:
9,17
